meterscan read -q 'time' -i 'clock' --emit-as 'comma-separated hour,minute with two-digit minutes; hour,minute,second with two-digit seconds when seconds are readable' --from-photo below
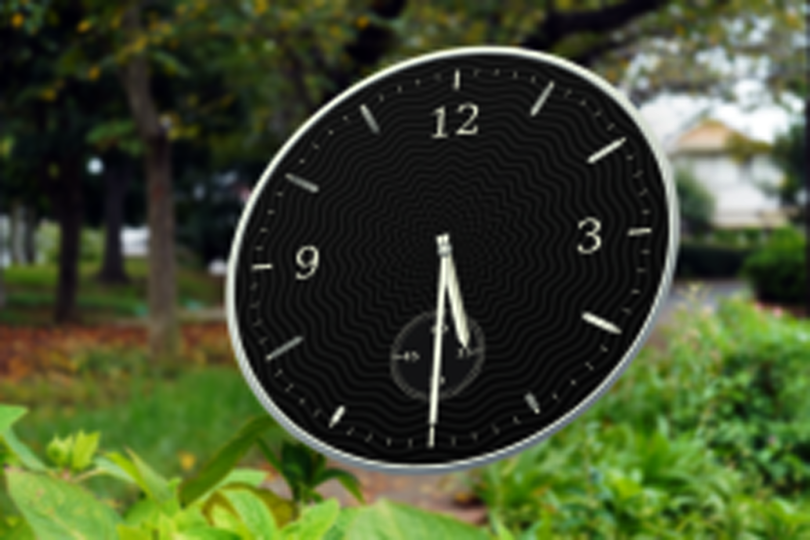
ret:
5,30
